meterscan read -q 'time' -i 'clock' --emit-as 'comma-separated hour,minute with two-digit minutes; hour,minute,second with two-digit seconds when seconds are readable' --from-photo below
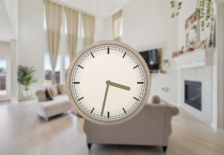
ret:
3,32
